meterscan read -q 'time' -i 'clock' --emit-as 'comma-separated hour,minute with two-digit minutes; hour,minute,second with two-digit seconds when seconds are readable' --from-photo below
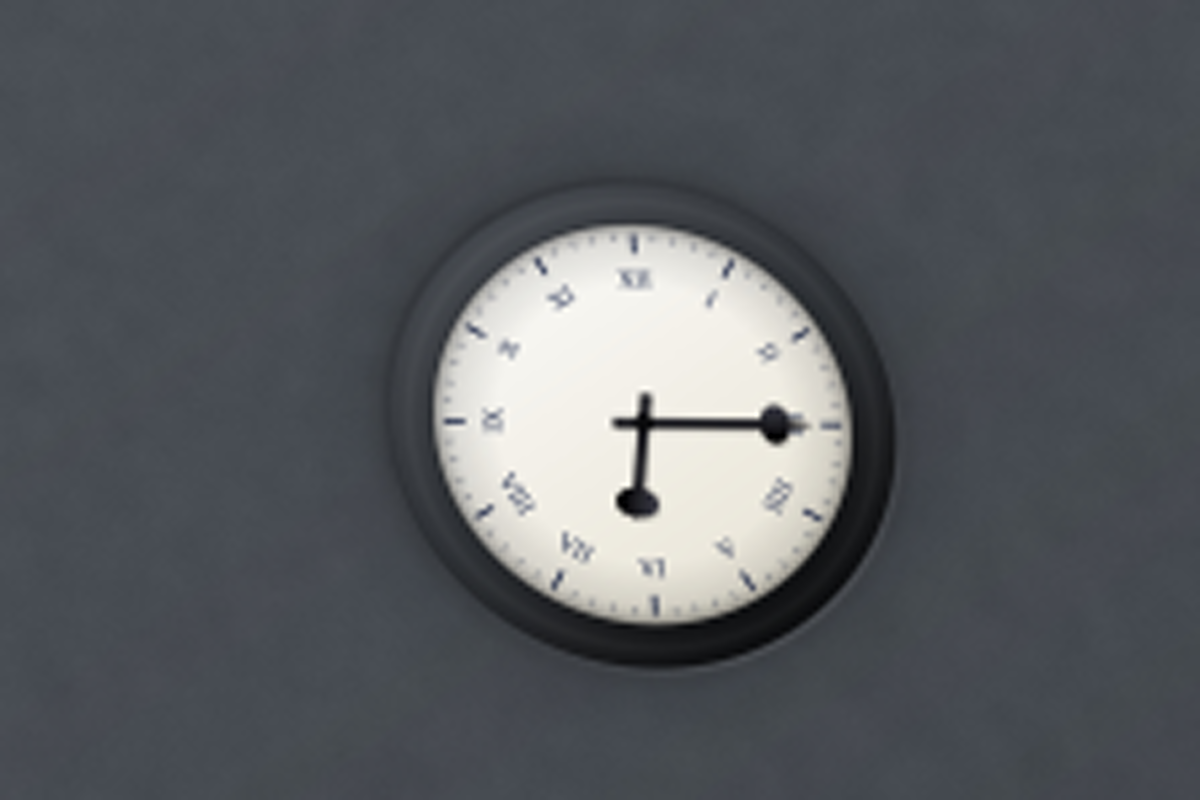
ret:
6,15
